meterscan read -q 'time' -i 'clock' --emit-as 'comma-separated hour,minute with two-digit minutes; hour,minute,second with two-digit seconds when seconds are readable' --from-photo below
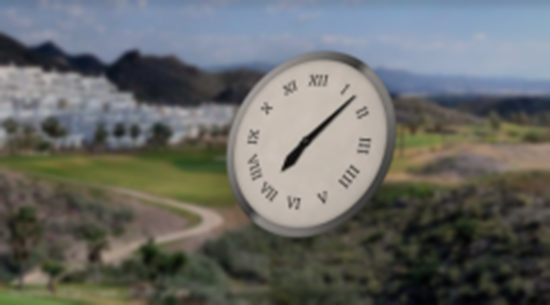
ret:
7,07
